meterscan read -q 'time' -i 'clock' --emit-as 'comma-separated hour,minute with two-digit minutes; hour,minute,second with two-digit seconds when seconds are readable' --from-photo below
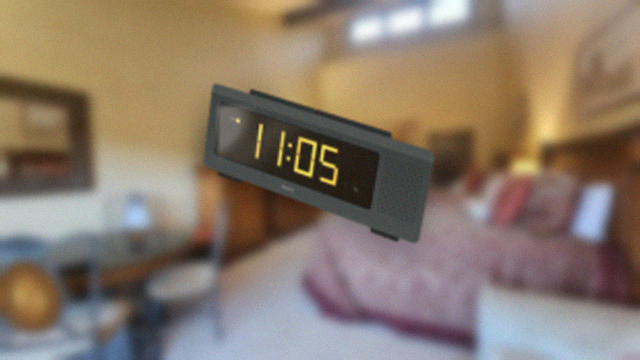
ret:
11,05
